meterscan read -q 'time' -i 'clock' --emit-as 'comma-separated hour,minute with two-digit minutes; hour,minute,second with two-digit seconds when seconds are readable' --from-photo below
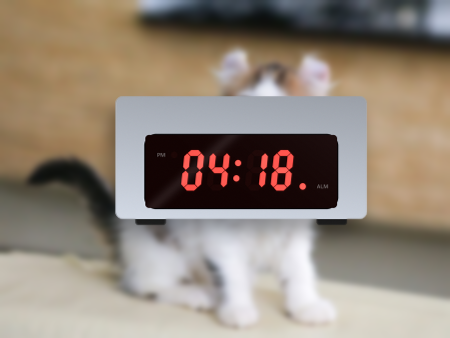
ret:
4,18
